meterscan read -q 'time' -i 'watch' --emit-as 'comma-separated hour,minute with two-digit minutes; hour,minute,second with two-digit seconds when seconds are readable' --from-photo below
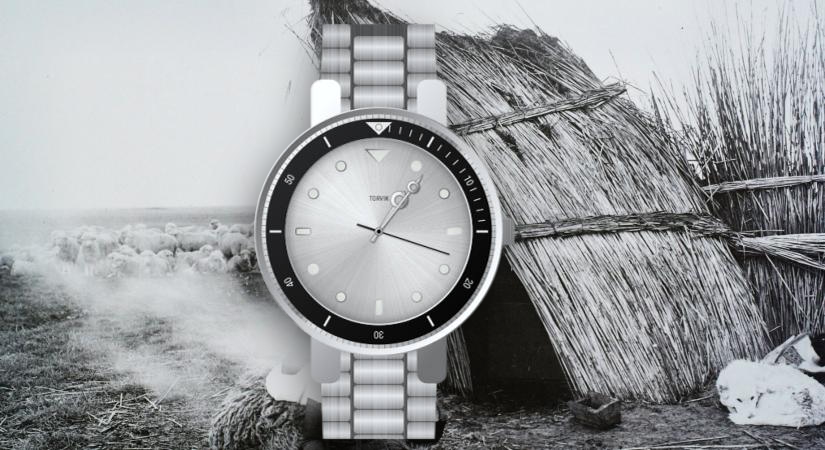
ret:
1,06,18
